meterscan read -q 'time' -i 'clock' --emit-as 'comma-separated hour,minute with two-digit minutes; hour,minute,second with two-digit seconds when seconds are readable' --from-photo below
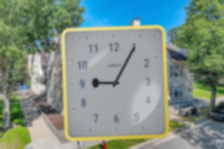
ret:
9,05
